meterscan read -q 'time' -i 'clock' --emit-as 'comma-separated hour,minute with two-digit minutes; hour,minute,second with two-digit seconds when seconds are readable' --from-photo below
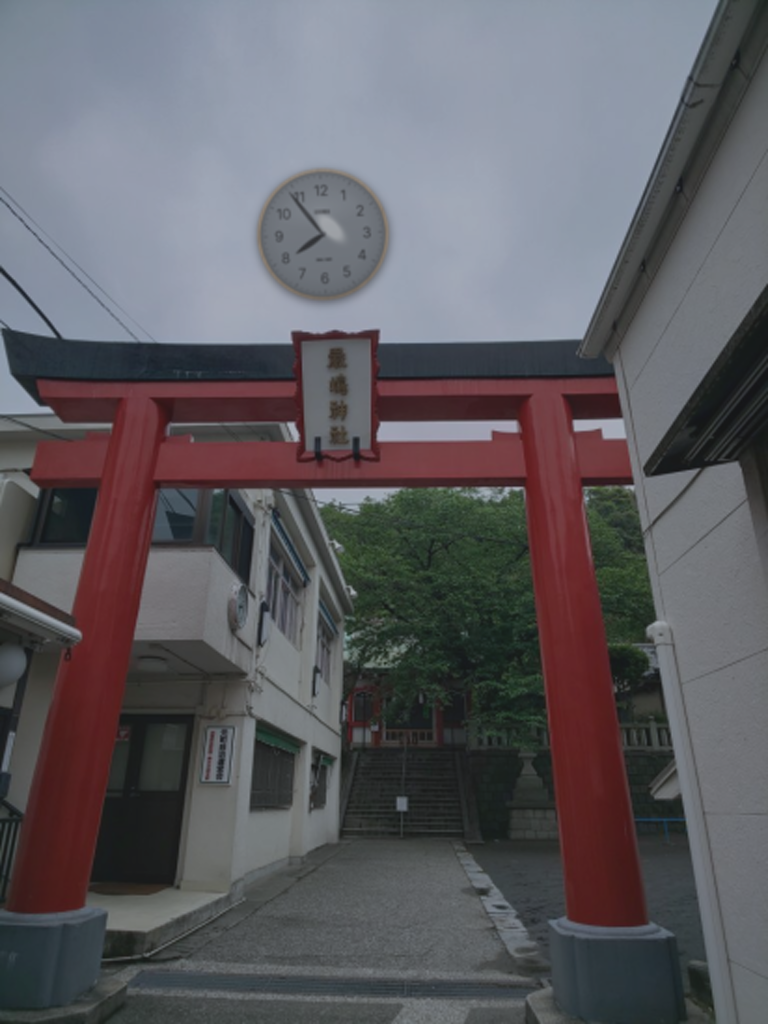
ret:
7,54
